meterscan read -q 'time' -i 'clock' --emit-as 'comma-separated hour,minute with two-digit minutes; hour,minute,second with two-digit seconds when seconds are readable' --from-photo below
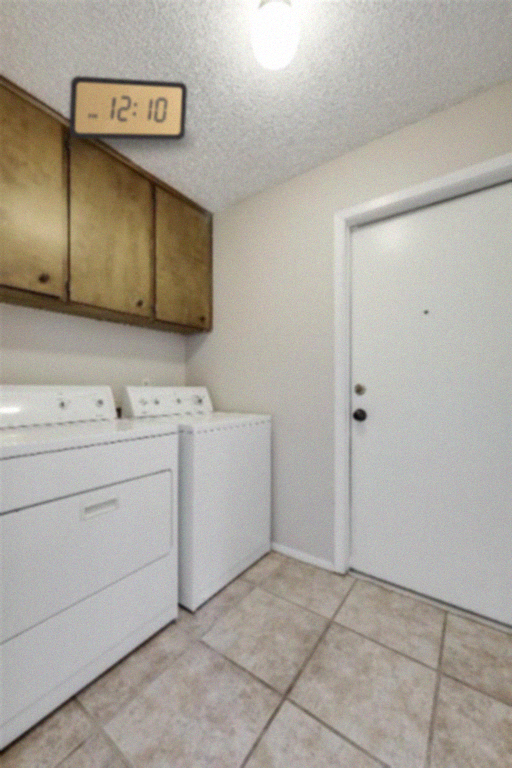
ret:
12,10
